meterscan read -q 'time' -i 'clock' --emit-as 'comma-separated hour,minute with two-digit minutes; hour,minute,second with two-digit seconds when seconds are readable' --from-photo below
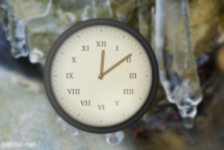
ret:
12,09
